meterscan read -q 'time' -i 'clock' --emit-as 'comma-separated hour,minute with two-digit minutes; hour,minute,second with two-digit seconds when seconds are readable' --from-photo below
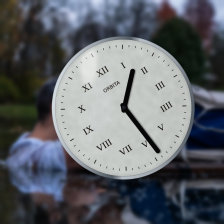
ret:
1,29
